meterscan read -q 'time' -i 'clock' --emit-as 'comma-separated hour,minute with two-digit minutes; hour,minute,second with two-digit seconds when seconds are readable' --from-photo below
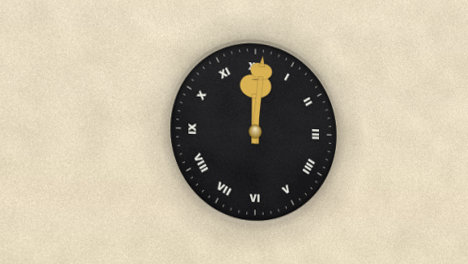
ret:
12,01
